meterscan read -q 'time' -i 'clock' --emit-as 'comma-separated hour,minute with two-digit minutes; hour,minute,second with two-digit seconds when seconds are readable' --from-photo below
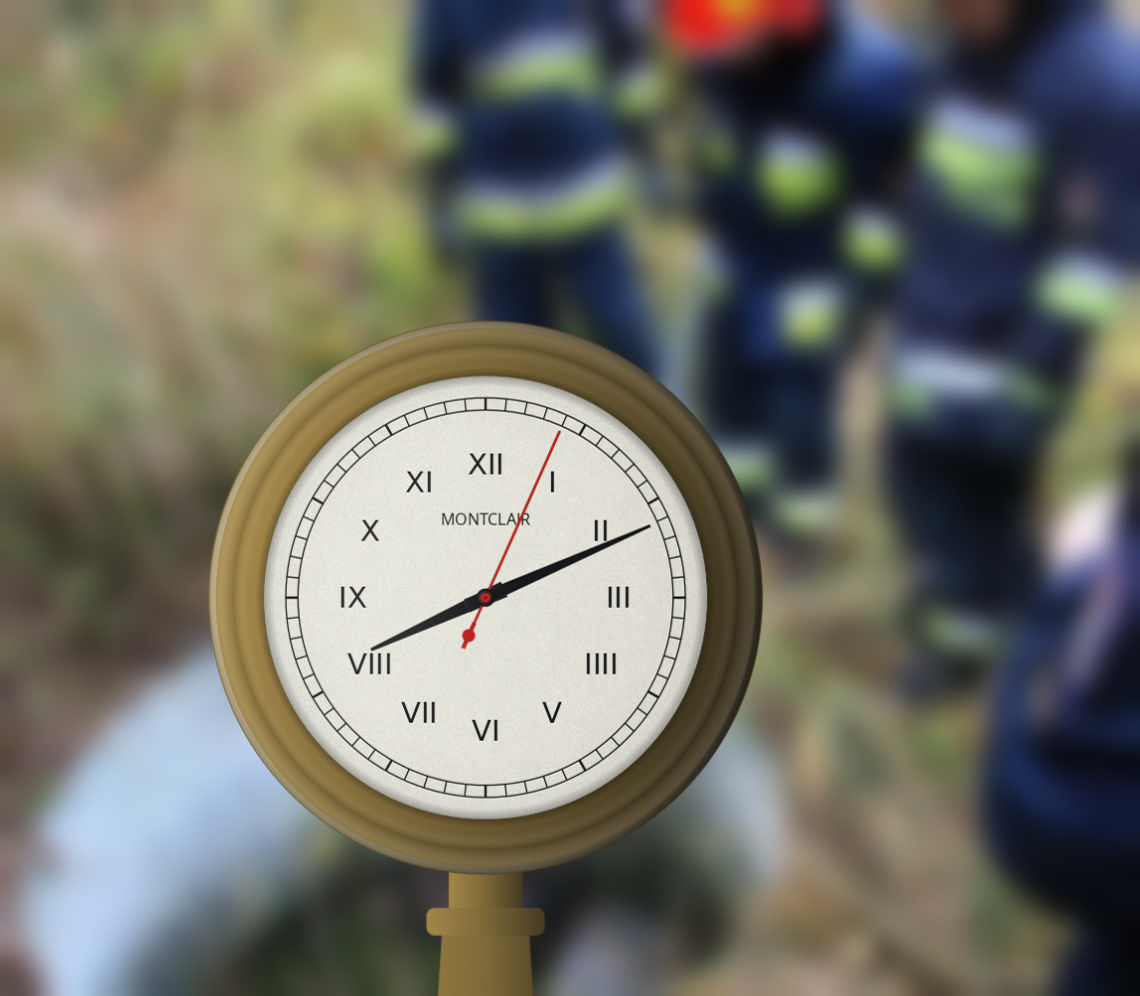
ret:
8,11,04
